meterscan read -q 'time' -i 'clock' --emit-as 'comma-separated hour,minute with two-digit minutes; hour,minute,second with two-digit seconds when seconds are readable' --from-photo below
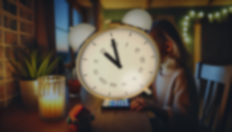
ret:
11,00
